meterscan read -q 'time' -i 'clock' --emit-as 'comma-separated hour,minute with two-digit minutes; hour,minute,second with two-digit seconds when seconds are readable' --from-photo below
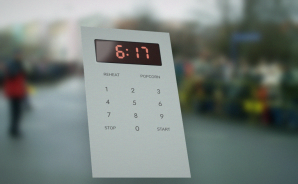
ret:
6,17
